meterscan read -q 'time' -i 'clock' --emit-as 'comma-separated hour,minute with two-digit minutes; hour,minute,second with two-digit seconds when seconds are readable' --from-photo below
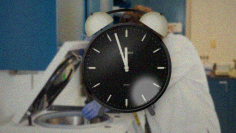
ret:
11,57
